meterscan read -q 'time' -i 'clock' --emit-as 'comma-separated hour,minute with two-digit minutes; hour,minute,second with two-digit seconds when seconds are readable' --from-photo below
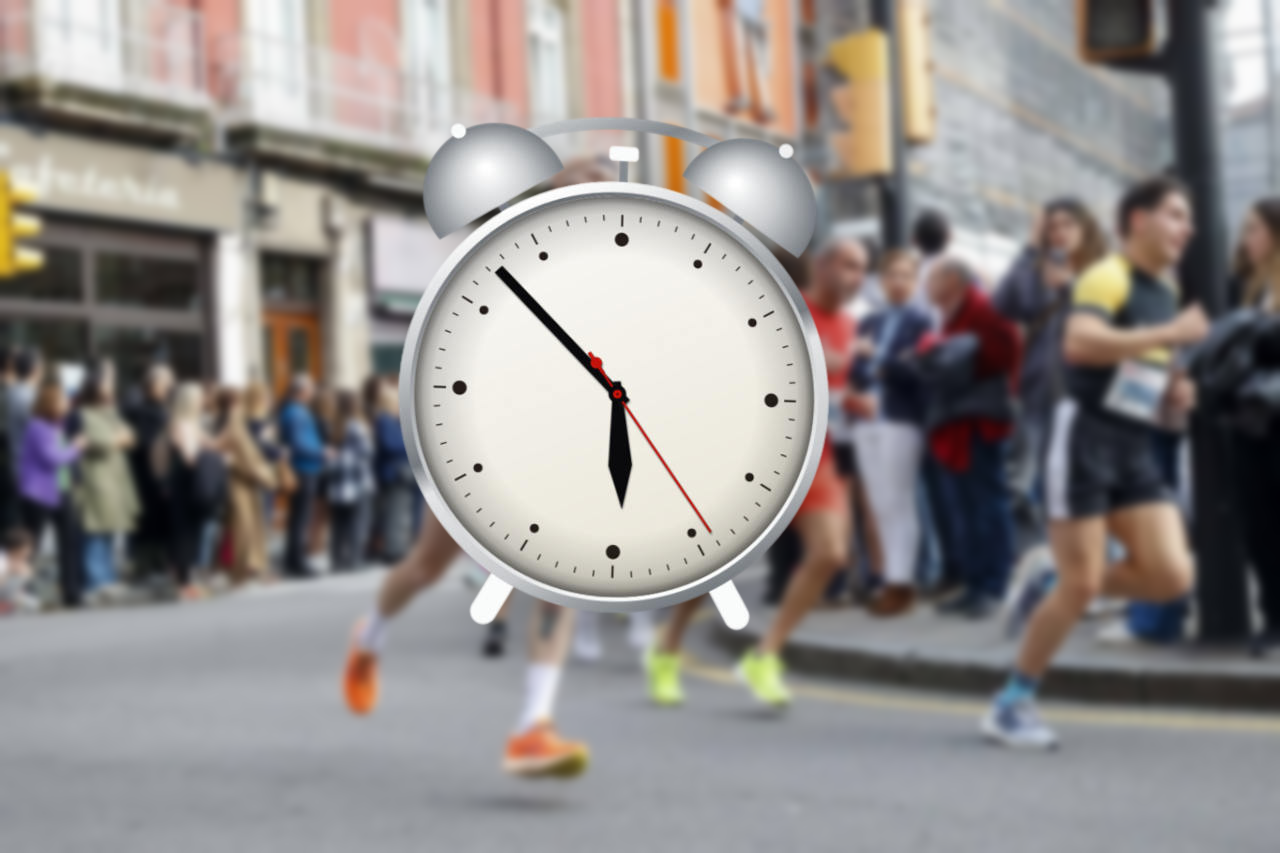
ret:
5,52,24
